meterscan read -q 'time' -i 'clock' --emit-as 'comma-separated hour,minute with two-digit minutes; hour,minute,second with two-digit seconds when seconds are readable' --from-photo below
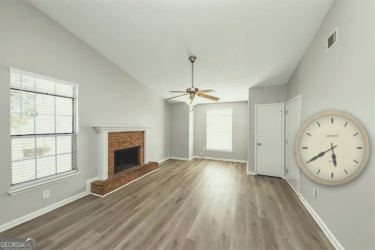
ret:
5,40
